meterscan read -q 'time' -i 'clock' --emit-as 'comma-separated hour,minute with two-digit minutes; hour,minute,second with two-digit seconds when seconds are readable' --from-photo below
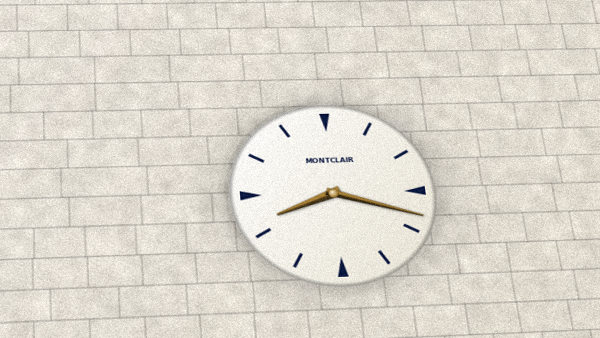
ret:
8,18
